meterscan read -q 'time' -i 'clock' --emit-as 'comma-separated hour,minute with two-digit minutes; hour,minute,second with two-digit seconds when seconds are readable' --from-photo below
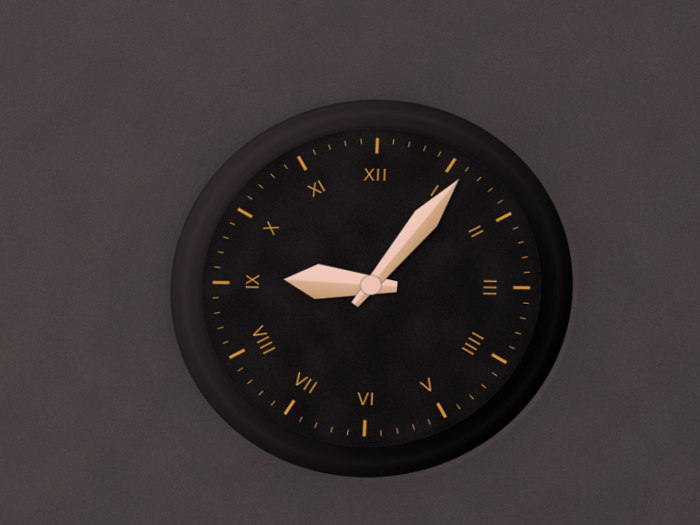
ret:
9,06
